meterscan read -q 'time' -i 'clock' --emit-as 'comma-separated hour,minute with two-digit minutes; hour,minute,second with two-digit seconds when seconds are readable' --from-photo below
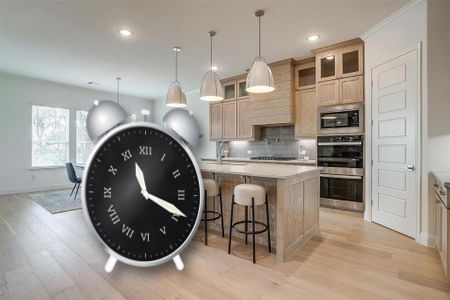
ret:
11,19
